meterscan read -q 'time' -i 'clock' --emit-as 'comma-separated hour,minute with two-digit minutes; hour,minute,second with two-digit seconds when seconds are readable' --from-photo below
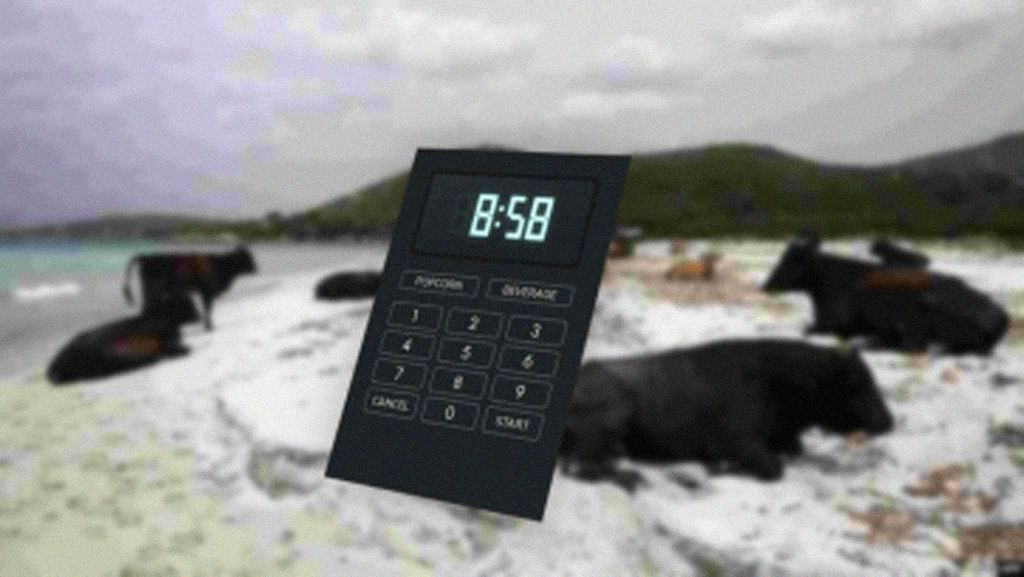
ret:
8,58
